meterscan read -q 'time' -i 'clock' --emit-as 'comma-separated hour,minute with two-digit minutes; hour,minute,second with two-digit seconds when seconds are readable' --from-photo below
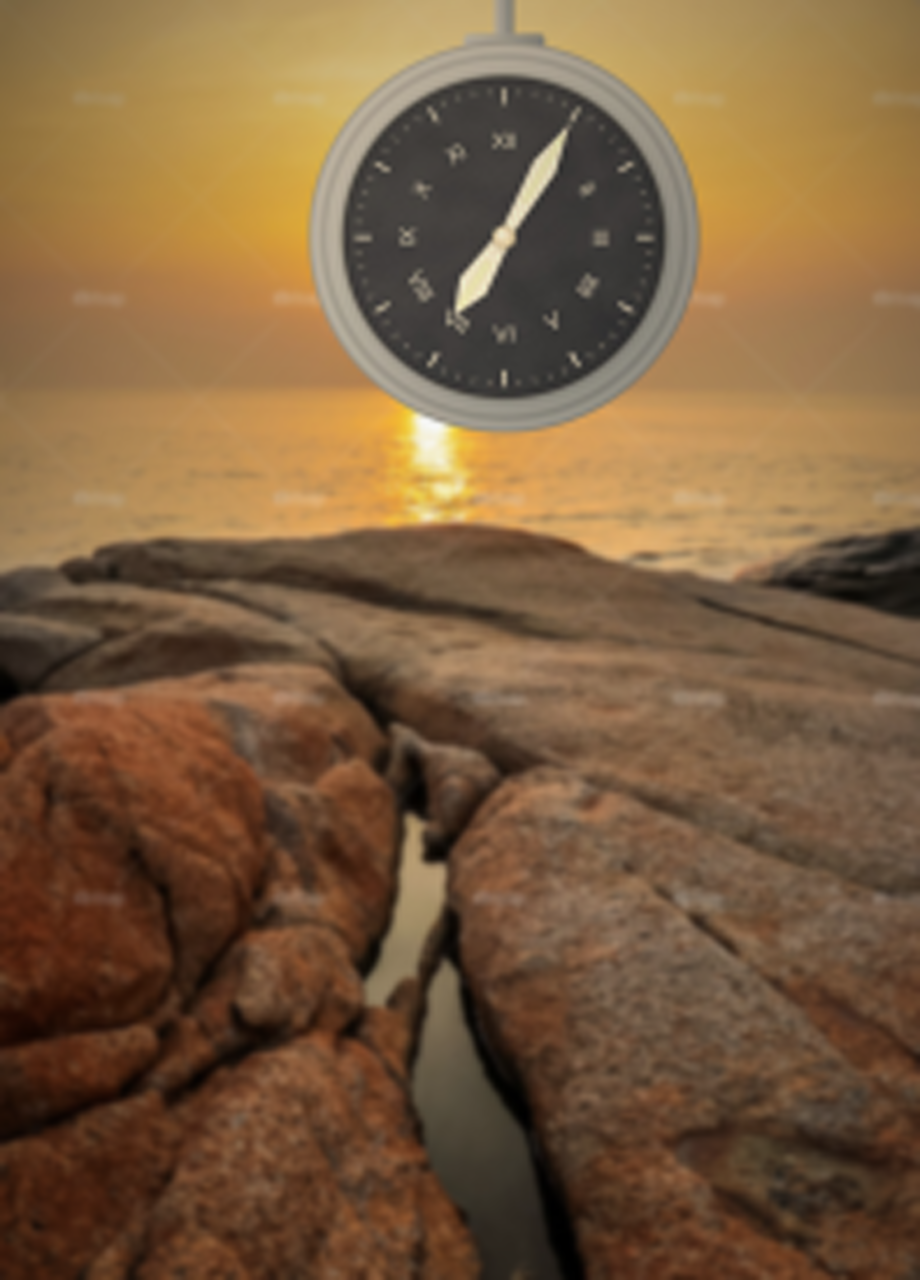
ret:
7,05
